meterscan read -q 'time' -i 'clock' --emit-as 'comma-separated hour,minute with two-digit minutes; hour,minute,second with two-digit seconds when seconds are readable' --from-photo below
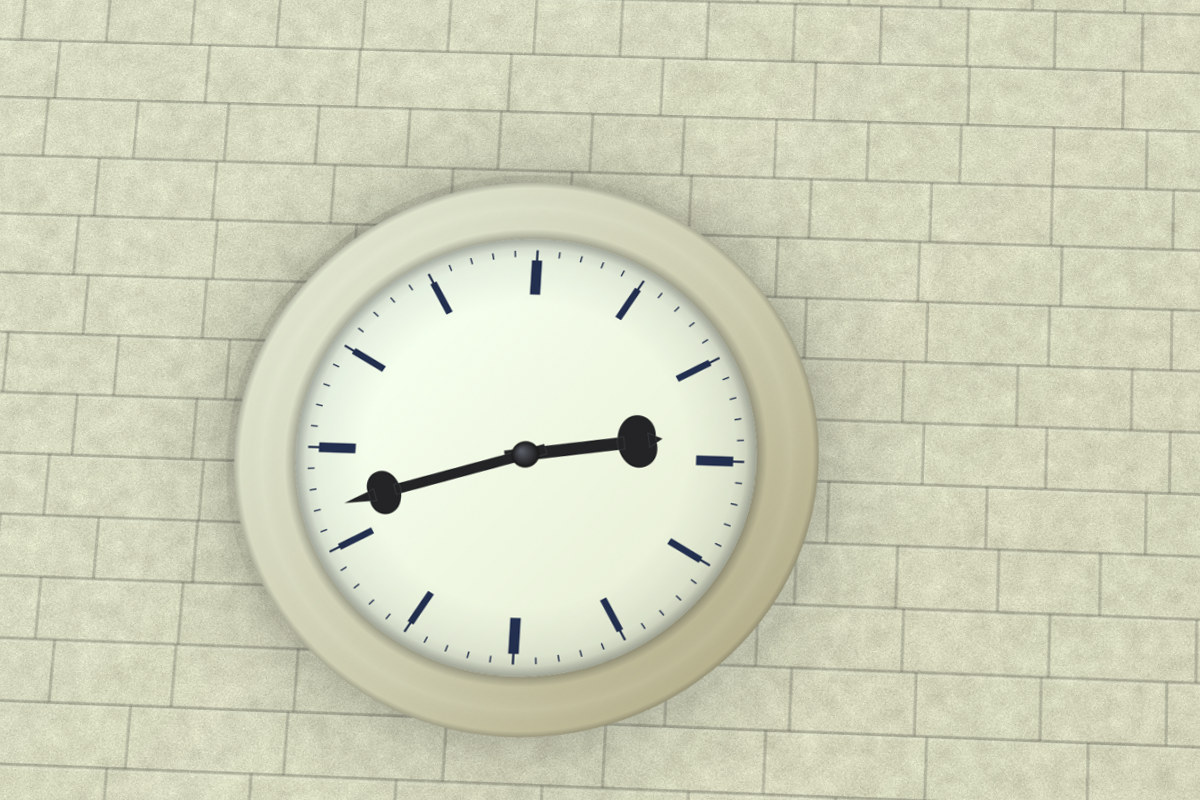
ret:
2,42
